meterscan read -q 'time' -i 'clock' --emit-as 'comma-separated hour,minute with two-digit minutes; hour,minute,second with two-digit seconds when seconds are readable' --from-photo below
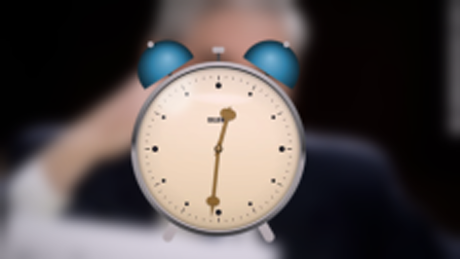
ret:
12,31
